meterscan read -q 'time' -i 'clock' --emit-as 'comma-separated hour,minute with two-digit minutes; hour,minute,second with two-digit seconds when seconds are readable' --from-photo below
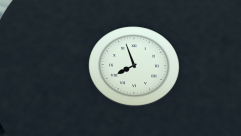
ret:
7,57
